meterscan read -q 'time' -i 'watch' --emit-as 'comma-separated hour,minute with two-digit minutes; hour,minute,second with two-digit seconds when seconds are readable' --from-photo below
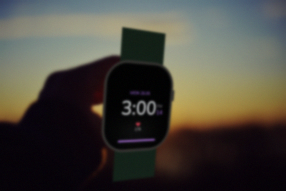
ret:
3,00
